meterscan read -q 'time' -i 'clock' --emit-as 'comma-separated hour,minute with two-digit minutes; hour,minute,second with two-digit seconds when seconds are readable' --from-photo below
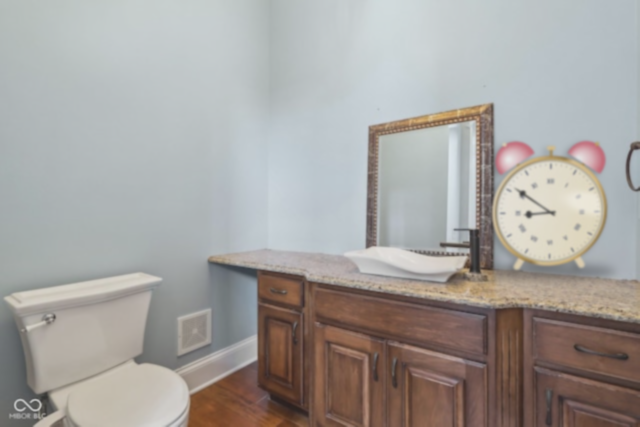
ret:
8,51
